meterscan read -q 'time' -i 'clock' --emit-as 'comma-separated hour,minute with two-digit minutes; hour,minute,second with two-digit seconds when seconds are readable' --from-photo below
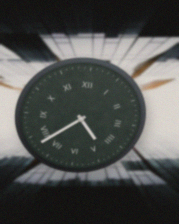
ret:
4,38
